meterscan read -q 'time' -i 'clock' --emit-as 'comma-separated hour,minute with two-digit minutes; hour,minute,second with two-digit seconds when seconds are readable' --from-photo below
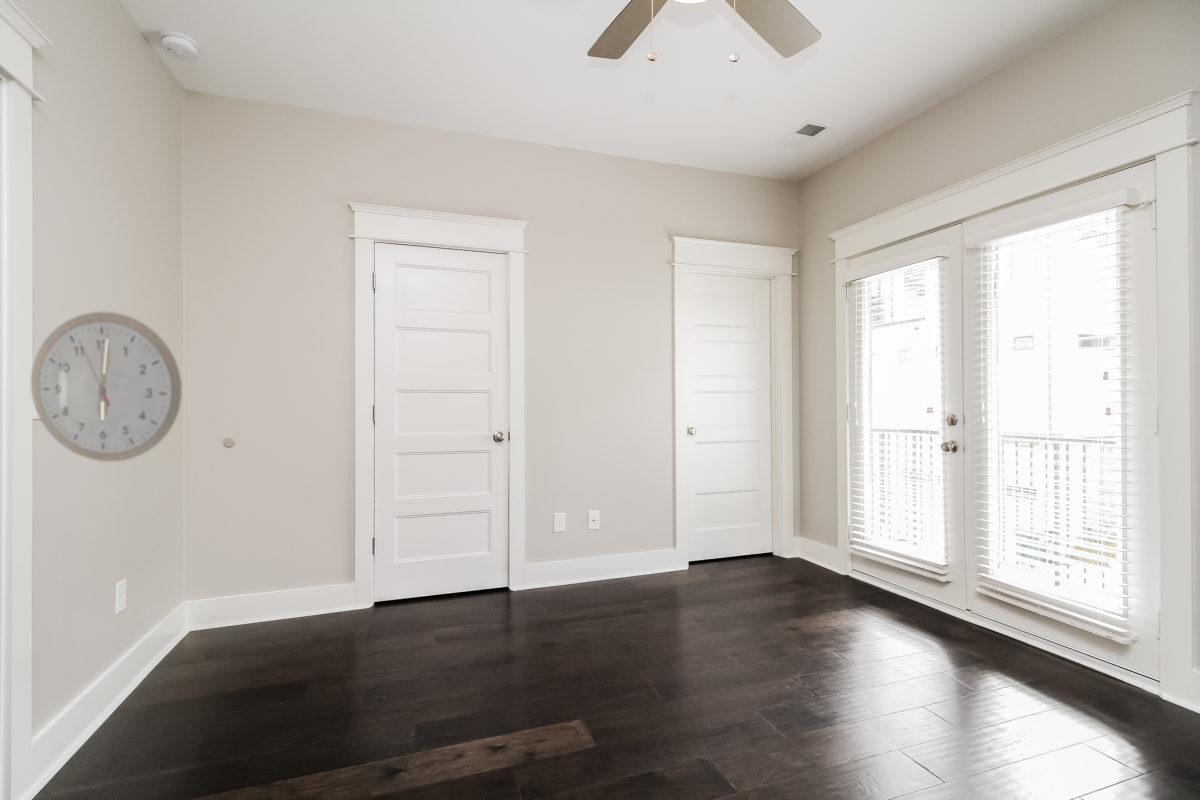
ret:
6,00,56
